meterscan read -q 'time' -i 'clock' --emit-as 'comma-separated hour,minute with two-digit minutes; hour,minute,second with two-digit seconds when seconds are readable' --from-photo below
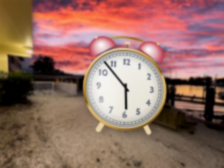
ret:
5,53
